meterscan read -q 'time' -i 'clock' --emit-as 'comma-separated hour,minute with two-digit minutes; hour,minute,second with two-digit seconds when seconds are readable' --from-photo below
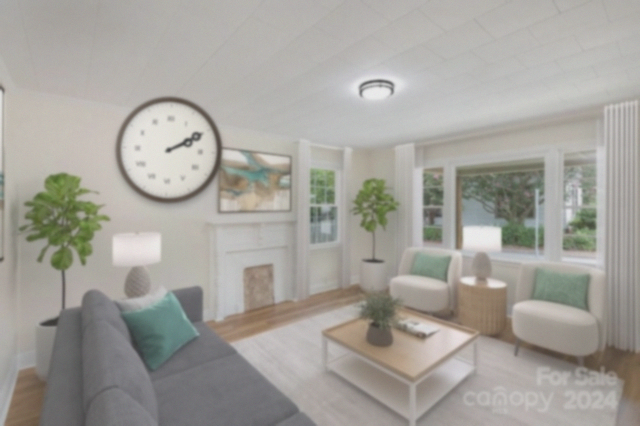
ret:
2,10
